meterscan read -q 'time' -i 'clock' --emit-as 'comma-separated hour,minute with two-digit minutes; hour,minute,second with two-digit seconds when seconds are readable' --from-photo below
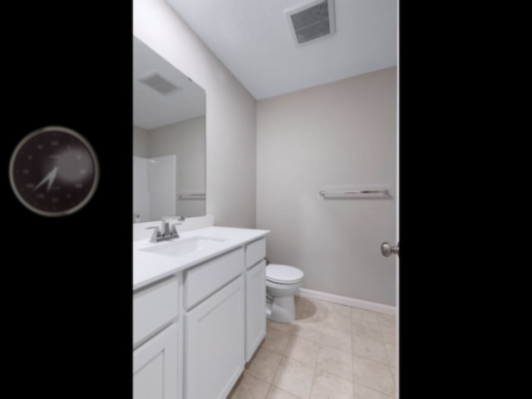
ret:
6,38
